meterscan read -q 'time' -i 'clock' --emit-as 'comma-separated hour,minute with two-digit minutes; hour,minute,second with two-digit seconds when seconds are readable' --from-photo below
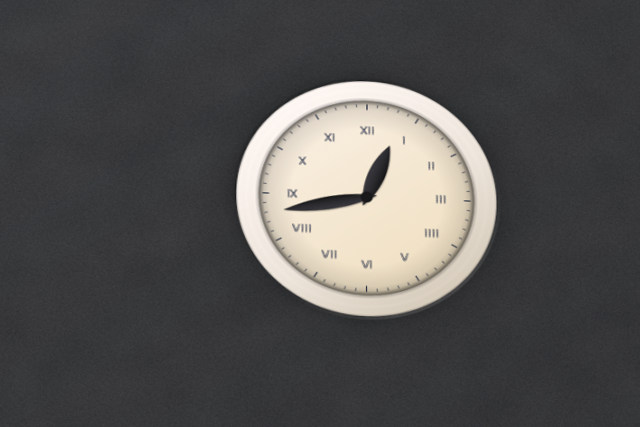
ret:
12,43
